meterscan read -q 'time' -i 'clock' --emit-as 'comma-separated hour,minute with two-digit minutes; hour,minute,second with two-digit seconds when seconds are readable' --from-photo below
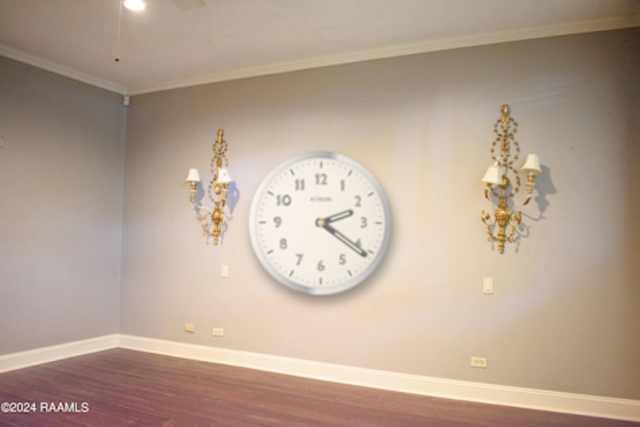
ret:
2,21
